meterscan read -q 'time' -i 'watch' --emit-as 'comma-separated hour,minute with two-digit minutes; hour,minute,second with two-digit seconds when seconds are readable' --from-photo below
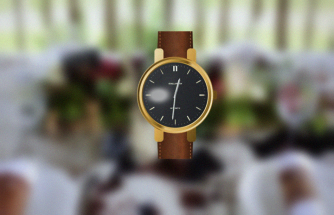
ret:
12,31
